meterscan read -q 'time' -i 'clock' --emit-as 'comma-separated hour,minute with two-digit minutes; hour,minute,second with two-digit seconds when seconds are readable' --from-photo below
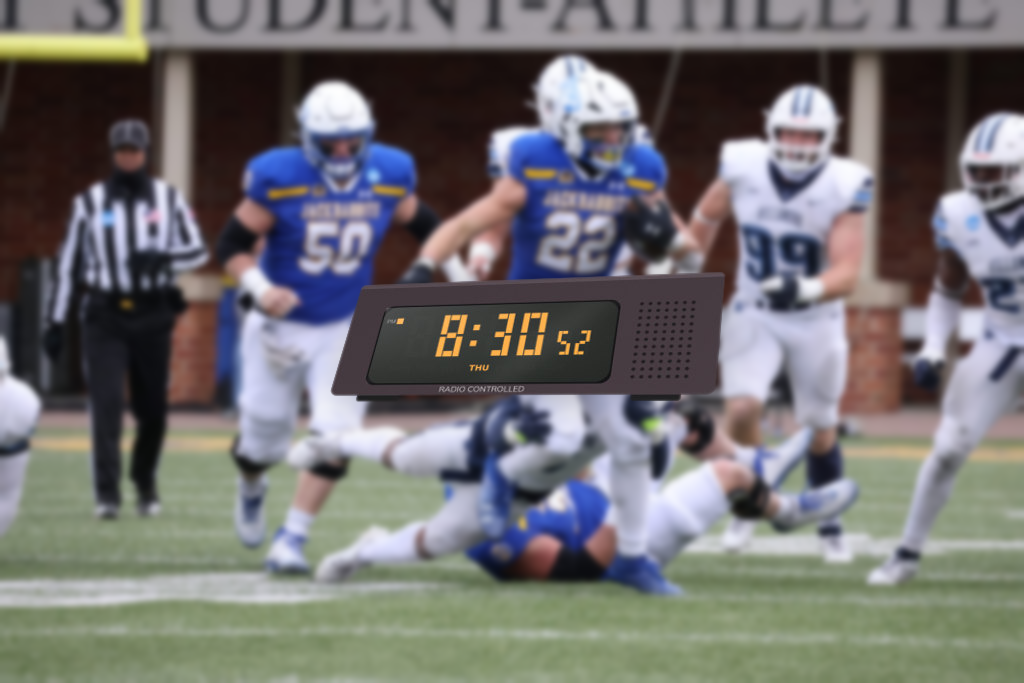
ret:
8,30,52
